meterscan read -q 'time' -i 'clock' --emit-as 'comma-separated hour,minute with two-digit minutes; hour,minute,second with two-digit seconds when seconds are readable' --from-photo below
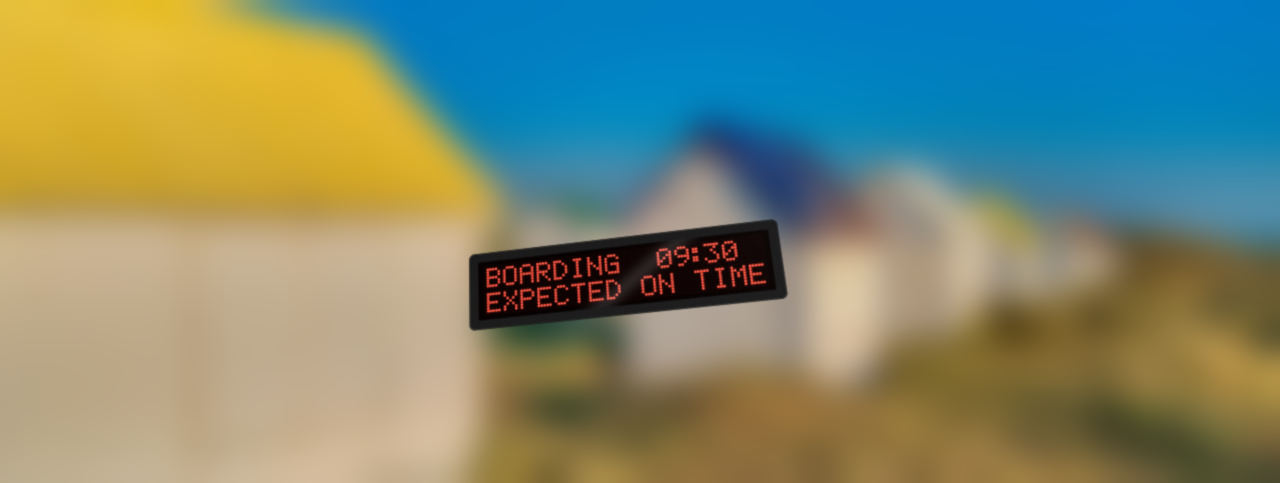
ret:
9,30
